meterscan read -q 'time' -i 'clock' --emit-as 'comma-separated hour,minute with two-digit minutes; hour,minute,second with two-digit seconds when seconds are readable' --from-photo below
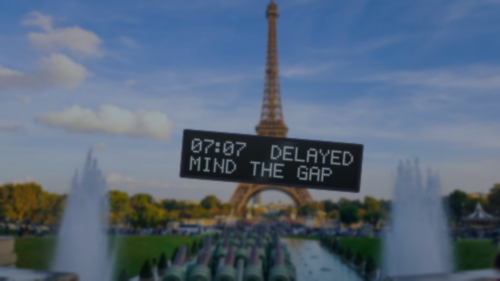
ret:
7,07
